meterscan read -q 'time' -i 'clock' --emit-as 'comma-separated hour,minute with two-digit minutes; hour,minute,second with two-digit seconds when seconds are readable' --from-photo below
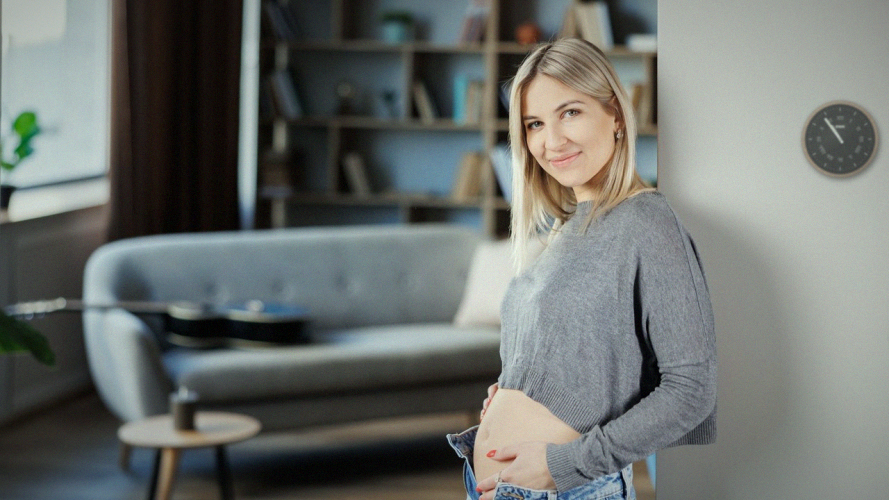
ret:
10,54
